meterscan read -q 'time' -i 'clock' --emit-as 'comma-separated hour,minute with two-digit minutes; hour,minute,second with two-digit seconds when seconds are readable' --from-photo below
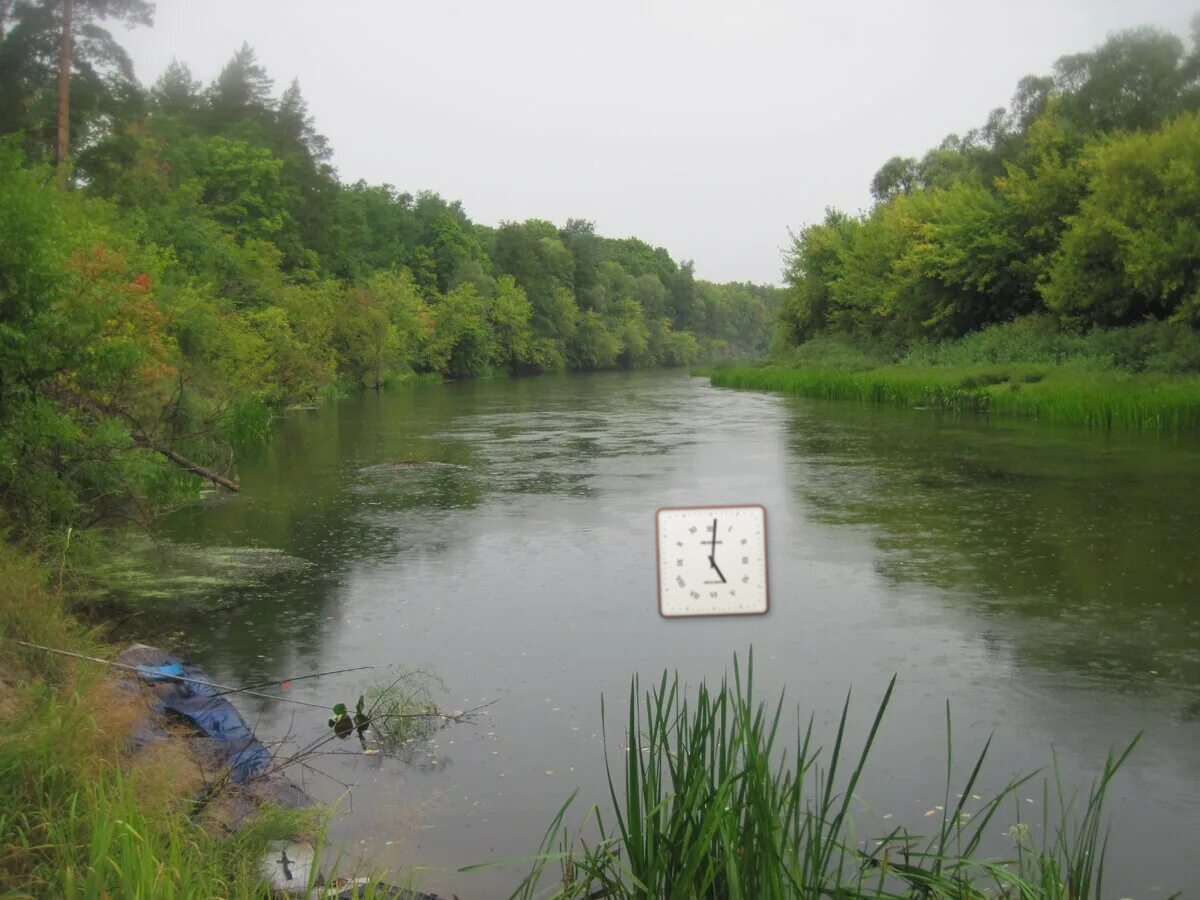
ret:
5,01
